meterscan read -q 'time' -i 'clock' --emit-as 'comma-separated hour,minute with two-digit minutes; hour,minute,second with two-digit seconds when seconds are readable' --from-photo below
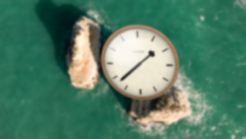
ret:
1,38
